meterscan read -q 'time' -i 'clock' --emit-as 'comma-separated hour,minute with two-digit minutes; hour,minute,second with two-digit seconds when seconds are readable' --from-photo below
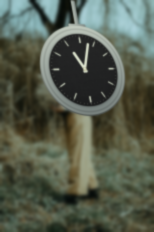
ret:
11,03
